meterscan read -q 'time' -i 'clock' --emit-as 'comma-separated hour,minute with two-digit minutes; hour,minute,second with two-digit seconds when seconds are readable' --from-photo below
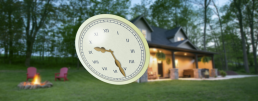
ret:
9,27
